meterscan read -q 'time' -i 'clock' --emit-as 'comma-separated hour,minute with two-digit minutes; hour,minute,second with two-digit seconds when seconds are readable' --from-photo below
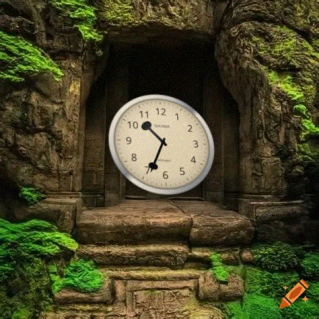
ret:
10,34
